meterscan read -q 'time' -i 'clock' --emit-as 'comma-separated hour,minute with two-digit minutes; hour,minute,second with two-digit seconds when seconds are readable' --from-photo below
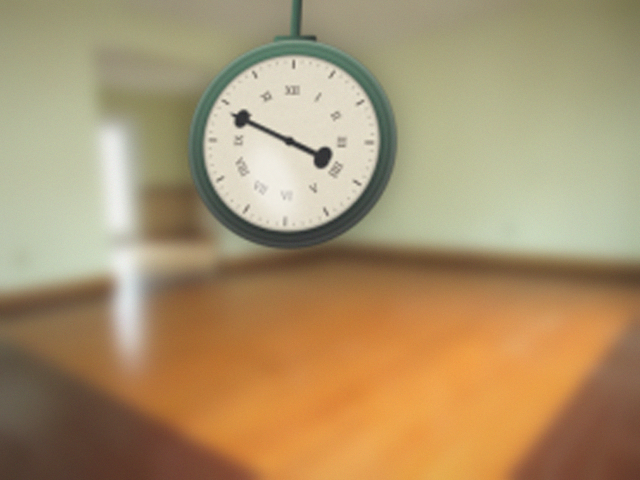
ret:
3,49
